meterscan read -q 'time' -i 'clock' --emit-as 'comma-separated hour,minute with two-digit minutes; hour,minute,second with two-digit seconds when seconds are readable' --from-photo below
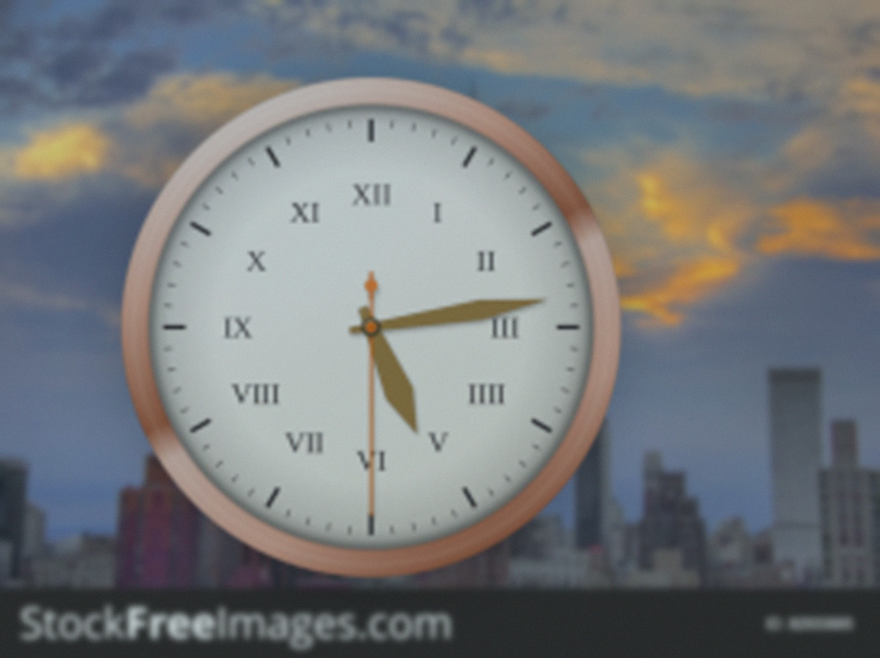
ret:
5,13,30
